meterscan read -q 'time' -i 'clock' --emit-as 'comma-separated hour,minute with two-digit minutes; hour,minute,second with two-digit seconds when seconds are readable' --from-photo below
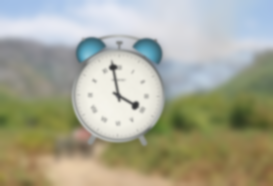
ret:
3,58
